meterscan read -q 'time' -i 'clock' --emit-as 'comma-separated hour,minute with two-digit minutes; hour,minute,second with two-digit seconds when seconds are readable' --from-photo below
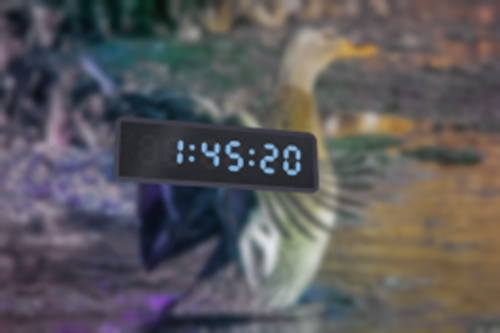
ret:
1,45,20
